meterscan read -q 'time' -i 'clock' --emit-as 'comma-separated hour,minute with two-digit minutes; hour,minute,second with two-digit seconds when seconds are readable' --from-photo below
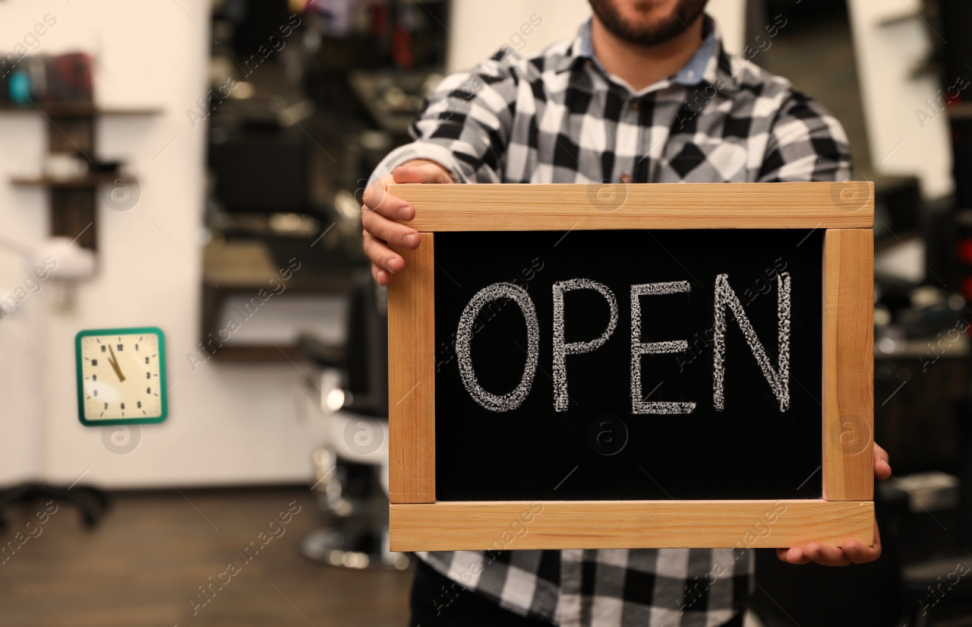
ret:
10,57
